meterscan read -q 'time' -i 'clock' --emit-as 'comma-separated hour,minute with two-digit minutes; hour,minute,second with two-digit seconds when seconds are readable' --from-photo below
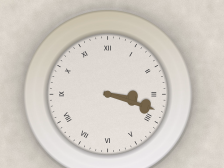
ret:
3,18
